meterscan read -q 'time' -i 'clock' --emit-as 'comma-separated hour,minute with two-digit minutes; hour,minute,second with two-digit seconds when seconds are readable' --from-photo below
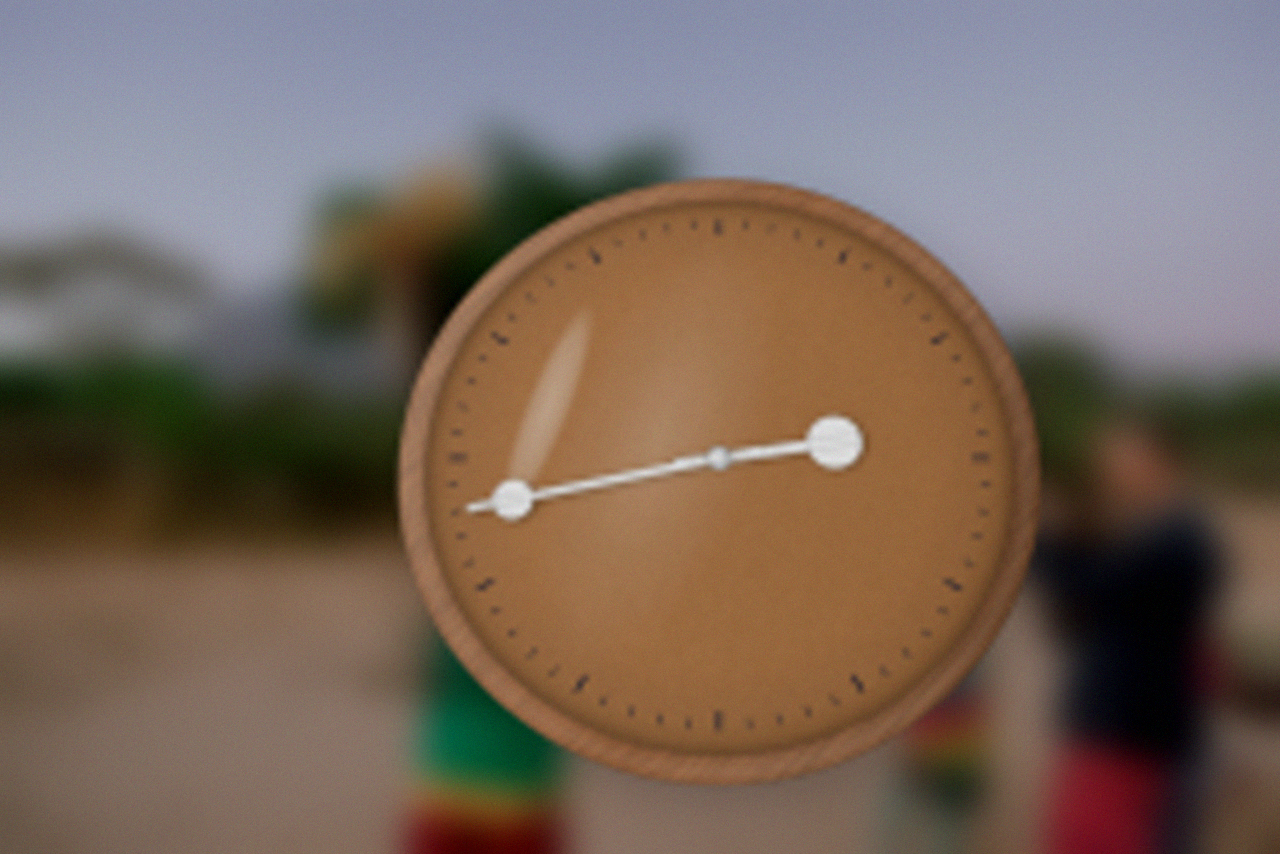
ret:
2,43
